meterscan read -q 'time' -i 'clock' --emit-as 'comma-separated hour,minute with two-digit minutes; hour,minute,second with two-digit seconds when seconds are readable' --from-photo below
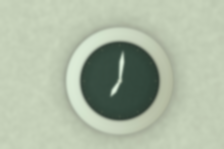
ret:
7,01
